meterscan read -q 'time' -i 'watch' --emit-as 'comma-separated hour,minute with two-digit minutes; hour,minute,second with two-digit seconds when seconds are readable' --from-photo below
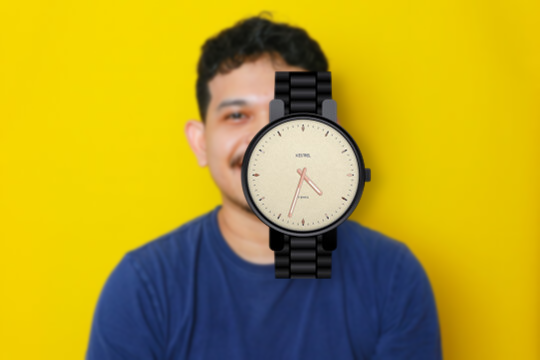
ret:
4,33
